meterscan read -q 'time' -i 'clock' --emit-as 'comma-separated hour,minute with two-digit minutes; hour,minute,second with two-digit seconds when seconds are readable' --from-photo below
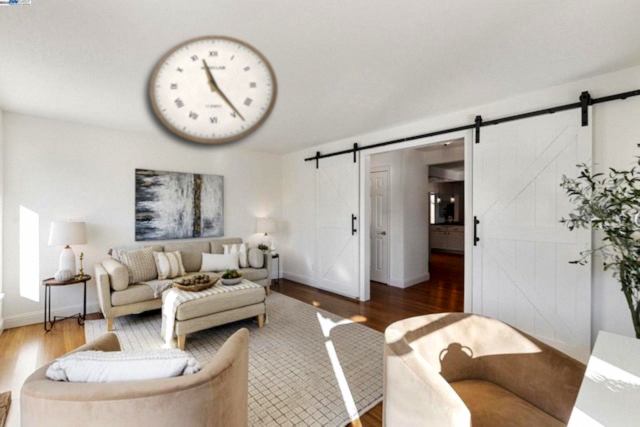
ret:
11,24
